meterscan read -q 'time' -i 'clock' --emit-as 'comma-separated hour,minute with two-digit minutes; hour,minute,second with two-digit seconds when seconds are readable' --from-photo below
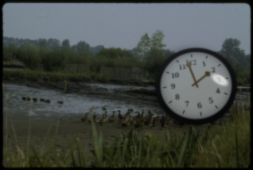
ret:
1,58
